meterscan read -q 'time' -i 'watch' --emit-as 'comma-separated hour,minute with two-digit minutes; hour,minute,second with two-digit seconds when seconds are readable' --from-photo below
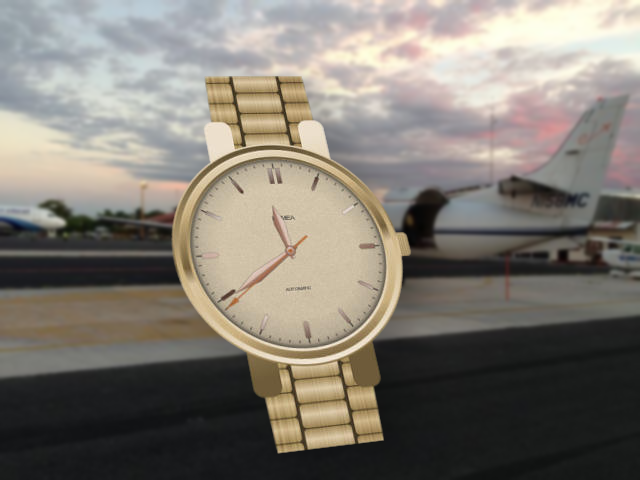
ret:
11,39,39
